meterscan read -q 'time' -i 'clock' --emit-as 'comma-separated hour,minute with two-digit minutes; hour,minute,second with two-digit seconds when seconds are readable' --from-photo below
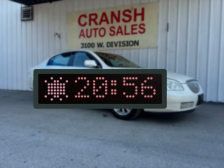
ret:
20,56
